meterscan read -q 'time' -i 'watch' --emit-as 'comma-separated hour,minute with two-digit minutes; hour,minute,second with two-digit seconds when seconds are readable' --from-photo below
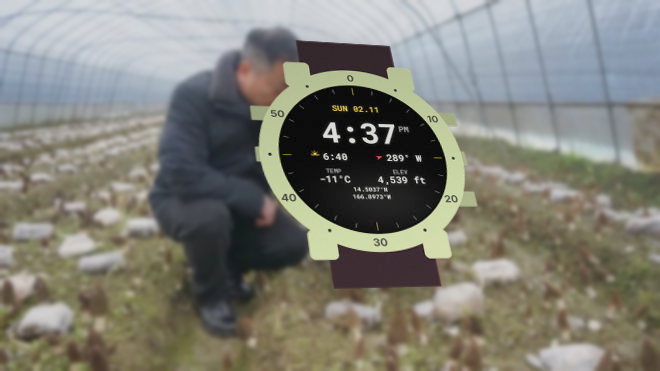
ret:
4,37
